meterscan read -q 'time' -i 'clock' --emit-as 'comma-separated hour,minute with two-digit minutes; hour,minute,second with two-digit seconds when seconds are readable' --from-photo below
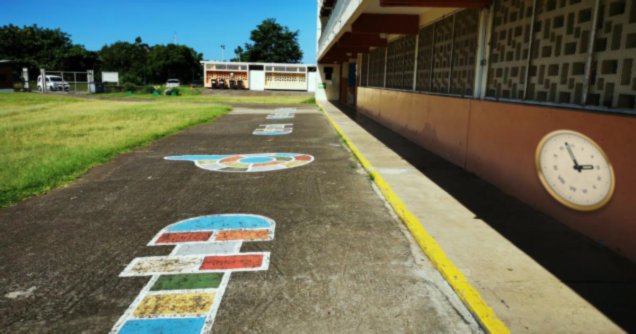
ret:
2,58
